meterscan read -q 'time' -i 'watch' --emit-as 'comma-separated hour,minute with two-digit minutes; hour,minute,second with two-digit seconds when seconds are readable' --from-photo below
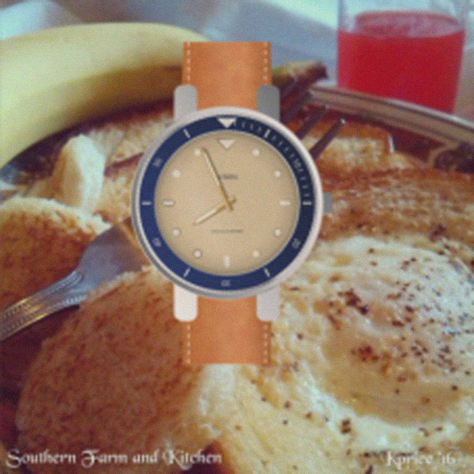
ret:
7,56
